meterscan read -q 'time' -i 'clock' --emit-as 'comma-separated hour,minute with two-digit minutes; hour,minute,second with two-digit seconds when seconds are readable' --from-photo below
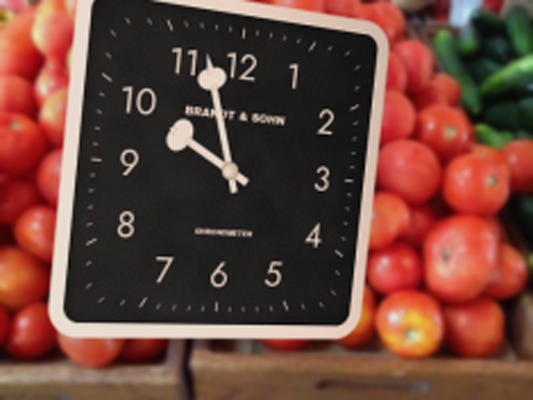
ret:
9,57
